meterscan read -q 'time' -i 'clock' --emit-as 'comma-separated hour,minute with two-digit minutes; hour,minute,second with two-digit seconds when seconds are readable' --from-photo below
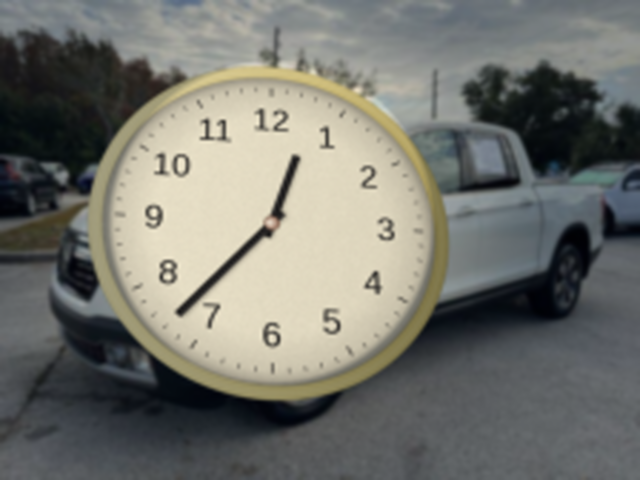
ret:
12,37
